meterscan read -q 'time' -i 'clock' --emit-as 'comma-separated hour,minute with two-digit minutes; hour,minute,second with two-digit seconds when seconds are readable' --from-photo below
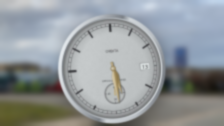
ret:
5,29
